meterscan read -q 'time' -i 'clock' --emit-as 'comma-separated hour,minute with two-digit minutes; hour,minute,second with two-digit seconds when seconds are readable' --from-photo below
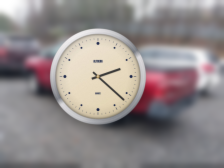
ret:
2,22
